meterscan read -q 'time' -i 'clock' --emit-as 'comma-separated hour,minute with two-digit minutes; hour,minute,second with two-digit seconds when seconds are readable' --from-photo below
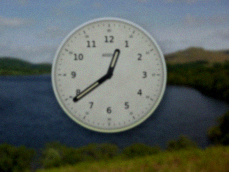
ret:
12,39
